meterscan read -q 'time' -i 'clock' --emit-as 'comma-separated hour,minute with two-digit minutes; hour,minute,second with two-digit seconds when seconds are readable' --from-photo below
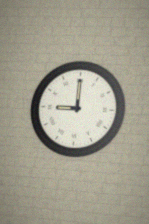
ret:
9,00
